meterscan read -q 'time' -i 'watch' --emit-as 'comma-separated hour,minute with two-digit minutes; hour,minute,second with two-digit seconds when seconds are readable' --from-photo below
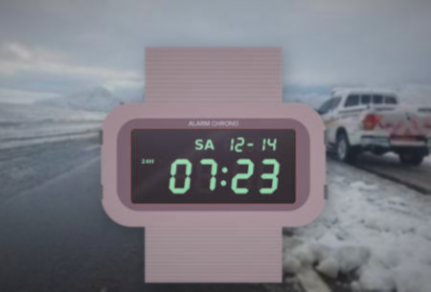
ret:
7,23
